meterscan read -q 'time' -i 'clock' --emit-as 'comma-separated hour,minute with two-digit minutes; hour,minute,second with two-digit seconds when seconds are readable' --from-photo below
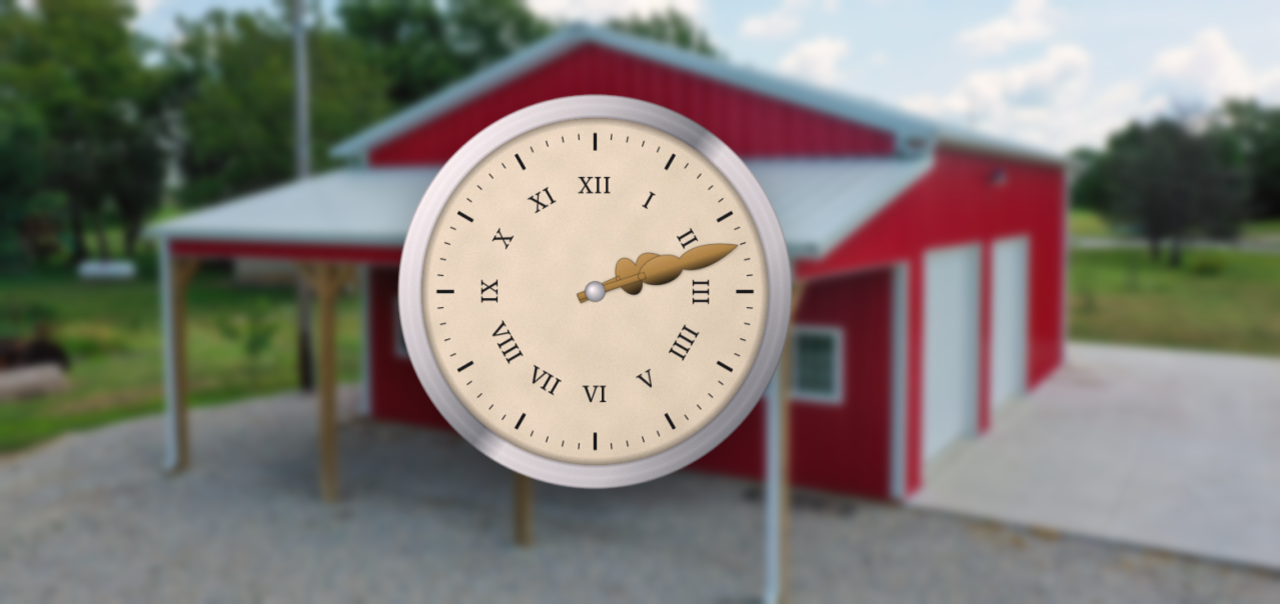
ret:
2,12
